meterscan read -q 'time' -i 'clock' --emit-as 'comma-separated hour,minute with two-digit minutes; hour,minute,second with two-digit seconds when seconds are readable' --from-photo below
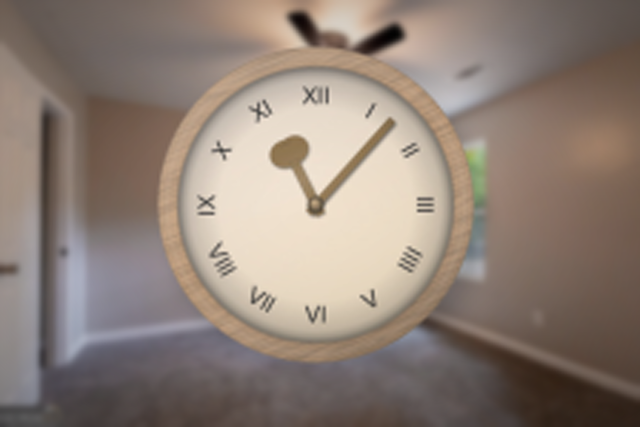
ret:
11,07
